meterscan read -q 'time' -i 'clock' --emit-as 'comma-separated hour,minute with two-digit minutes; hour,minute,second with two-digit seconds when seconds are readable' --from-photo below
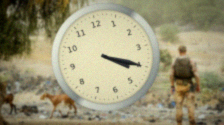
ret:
4,20
